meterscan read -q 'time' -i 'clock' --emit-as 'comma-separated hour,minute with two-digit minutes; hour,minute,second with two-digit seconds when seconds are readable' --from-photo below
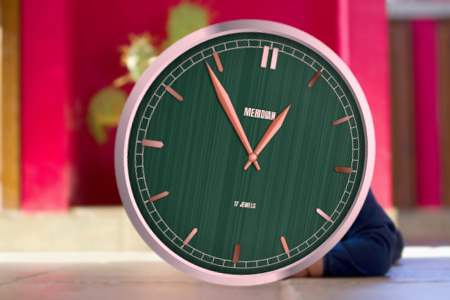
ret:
12,54
